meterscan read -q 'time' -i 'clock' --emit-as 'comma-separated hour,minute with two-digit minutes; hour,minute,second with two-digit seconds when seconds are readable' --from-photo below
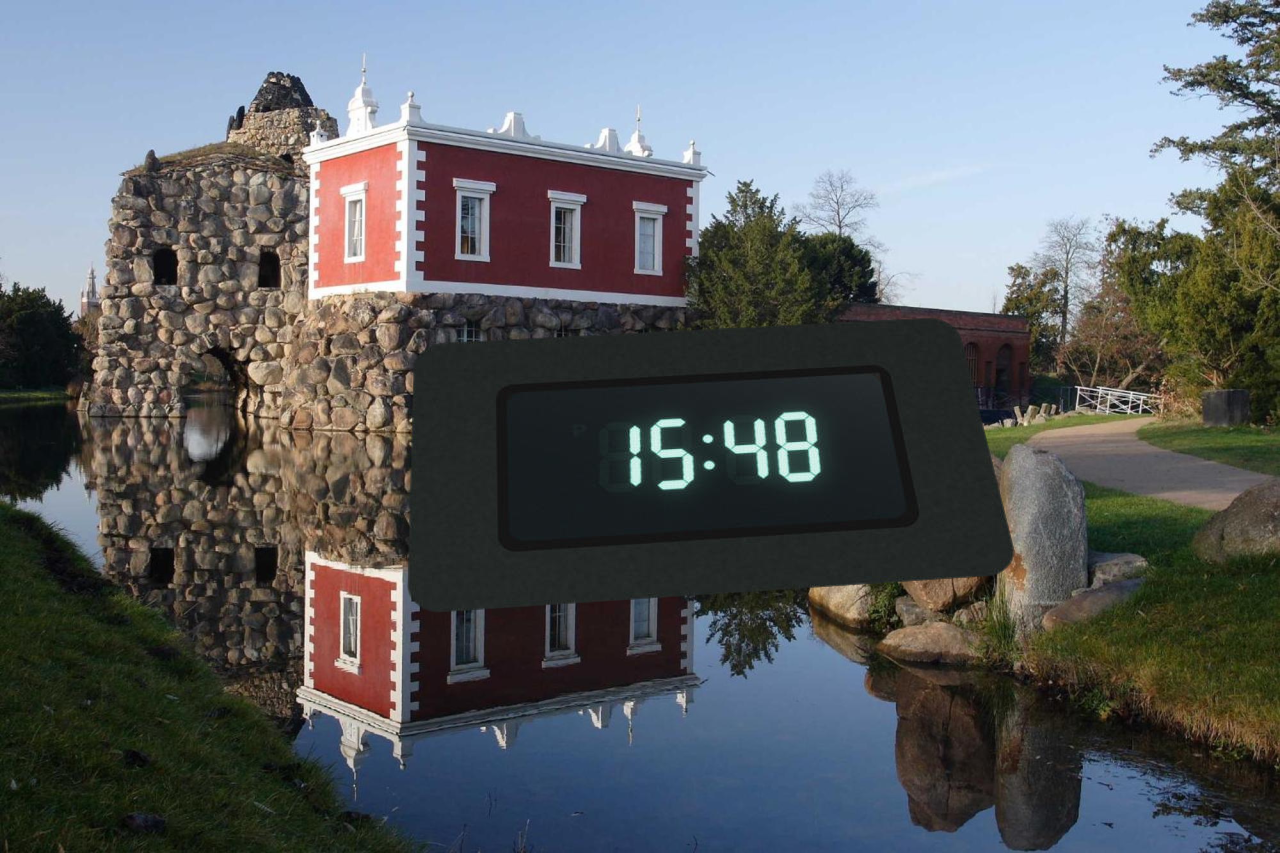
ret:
15,48
